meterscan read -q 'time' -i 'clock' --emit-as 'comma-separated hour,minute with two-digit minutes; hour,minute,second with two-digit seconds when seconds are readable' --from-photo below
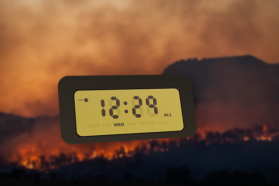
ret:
12,29
